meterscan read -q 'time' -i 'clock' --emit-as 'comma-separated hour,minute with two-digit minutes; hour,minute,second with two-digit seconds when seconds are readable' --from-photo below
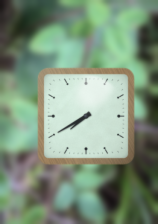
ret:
7,40
